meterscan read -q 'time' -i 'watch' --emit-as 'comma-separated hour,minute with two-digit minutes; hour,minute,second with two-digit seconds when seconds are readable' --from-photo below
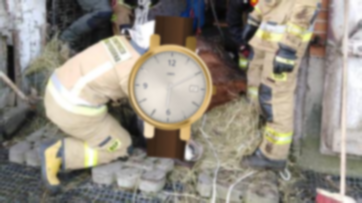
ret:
6,10
